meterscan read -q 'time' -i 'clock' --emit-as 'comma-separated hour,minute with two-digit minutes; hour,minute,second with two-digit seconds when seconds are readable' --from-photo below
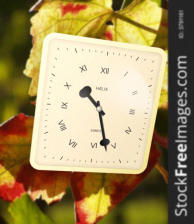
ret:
10,27
